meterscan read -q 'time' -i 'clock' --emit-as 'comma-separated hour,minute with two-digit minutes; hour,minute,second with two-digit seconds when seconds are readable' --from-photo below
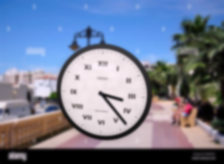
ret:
3,23
